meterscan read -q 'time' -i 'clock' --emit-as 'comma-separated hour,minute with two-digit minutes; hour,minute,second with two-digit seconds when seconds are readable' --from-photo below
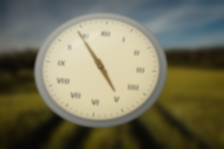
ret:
4,54
